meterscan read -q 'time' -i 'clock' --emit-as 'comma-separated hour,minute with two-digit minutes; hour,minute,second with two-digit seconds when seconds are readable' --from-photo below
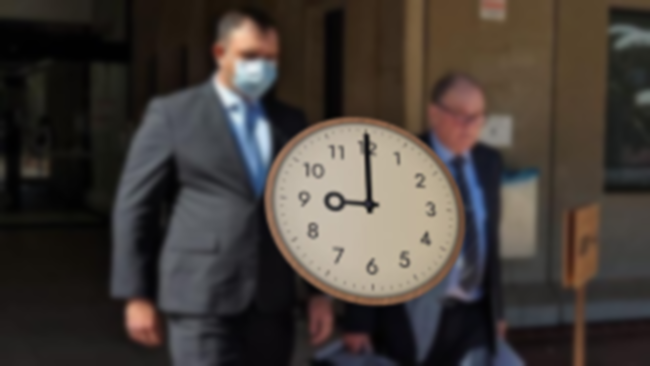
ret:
9,00
